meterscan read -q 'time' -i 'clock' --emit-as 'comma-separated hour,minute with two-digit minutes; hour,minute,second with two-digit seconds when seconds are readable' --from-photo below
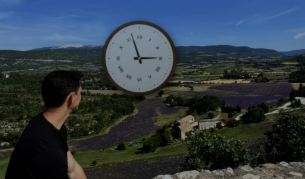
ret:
2,57
